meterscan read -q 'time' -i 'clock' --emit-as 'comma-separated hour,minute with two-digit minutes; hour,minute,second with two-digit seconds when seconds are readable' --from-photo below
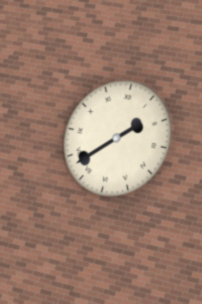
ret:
1,38
